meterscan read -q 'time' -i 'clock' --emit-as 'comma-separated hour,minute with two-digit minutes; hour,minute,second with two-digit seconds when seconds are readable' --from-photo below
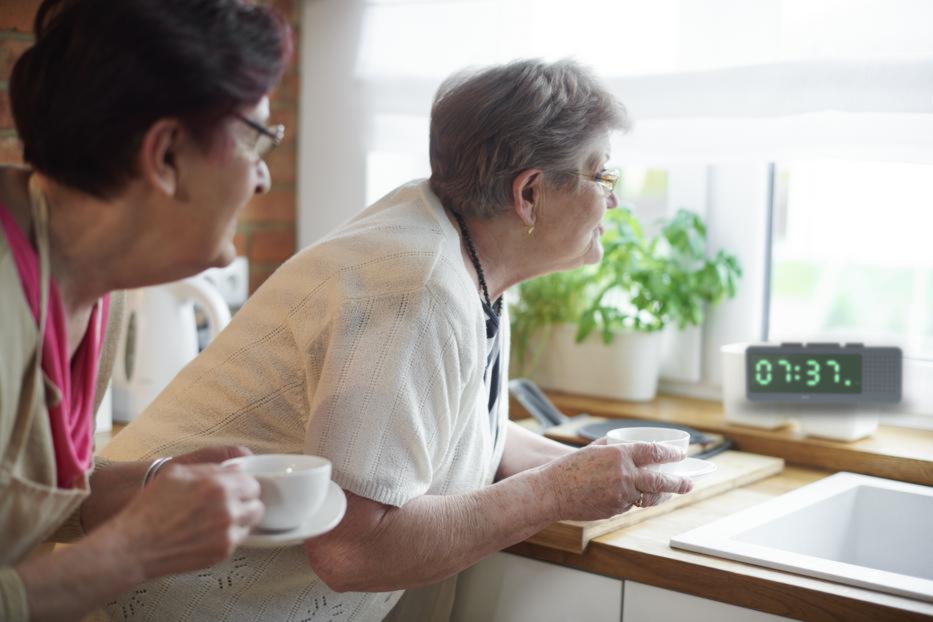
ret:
7,37
